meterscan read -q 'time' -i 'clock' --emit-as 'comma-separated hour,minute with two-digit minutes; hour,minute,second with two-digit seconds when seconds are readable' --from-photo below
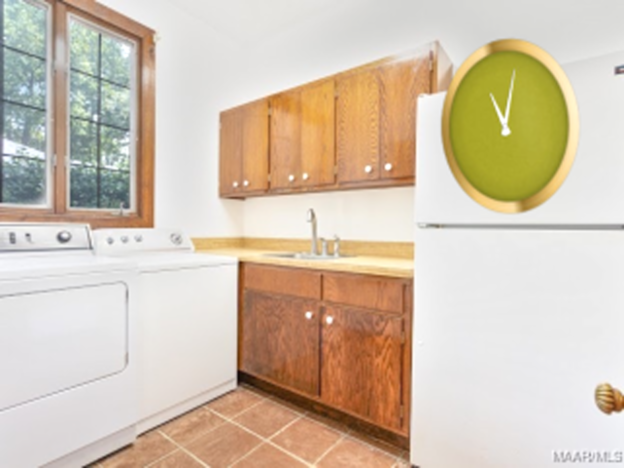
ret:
11,02
